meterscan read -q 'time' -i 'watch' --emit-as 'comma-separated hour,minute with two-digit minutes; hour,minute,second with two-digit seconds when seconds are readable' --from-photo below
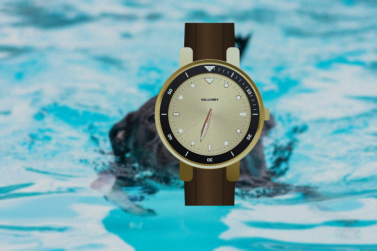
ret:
6,33
